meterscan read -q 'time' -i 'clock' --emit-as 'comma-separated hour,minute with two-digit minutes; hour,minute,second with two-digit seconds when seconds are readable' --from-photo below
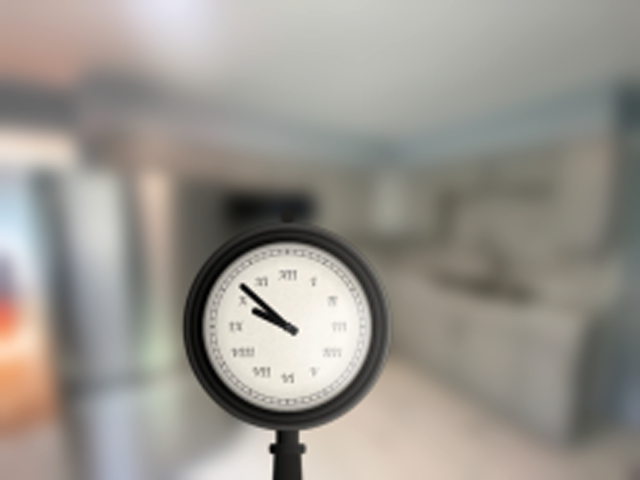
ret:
9,52
